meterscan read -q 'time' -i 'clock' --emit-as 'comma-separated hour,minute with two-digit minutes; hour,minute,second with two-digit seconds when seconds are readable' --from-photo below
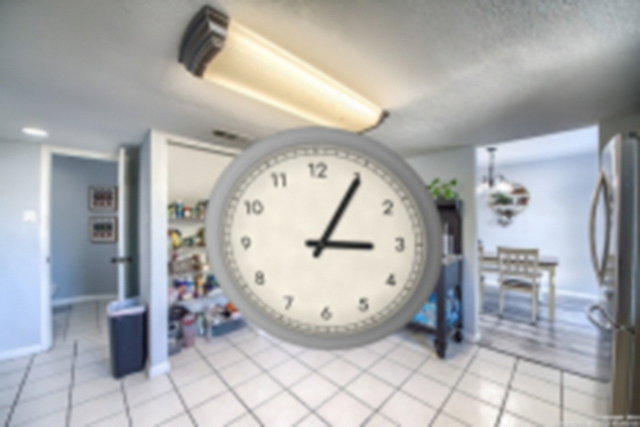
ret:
3,05
